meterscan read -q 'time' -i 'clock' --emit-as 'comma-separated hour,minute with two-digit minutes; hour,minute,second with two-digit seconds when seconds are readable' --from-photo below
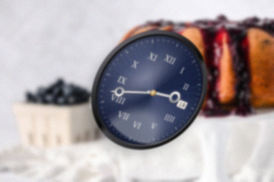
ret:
2,42
